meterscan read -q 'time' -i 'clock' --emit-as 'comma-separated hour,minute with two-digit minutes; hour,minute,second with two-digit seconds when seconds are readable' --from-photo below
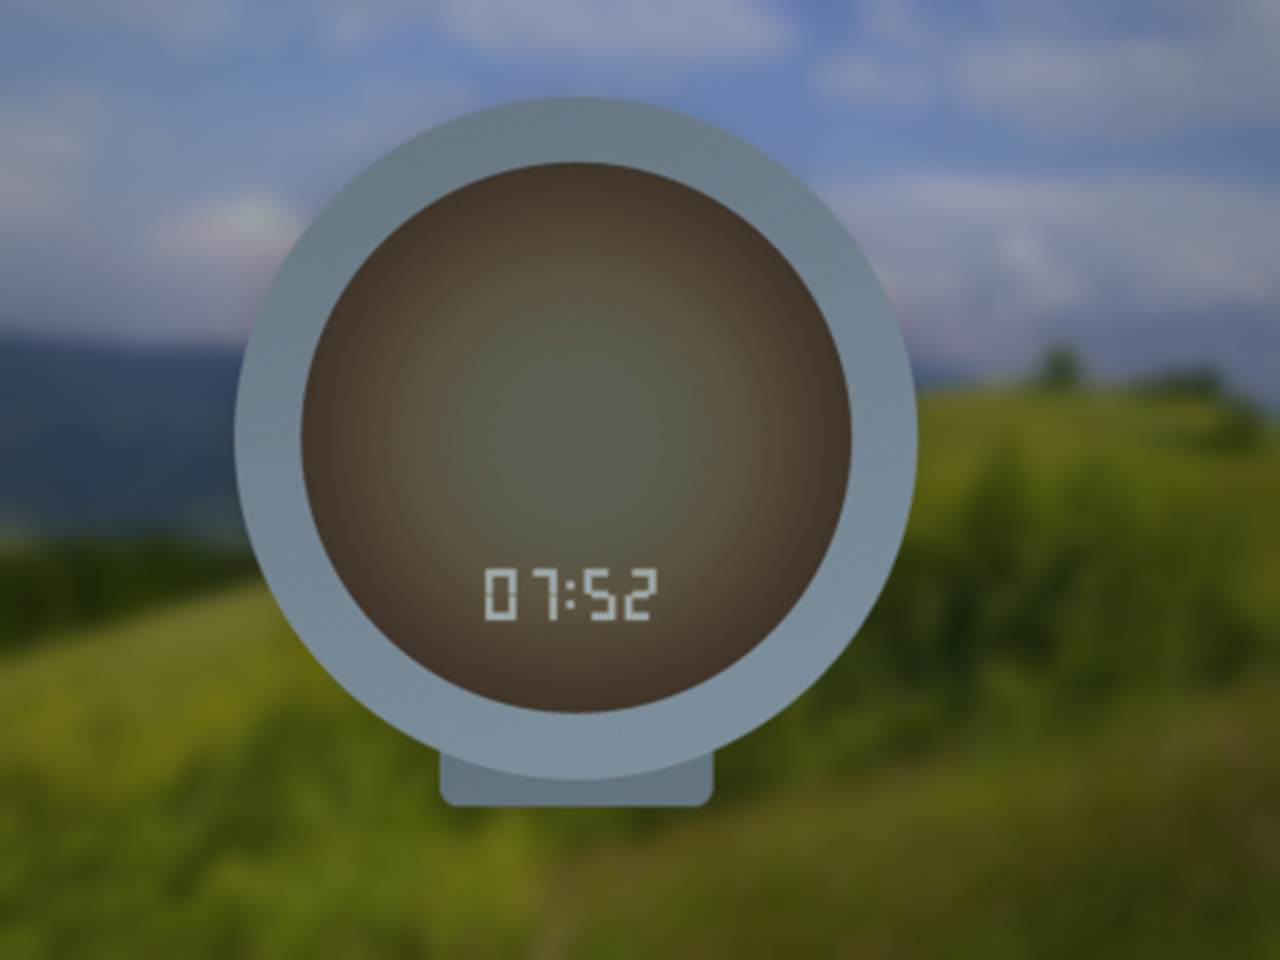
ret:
7,52
